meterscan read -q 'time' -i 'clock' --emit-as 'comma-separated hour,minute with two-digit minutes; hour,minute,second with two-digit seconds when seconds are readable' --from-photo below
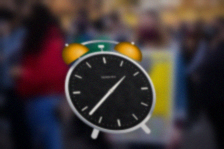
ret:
1,38
